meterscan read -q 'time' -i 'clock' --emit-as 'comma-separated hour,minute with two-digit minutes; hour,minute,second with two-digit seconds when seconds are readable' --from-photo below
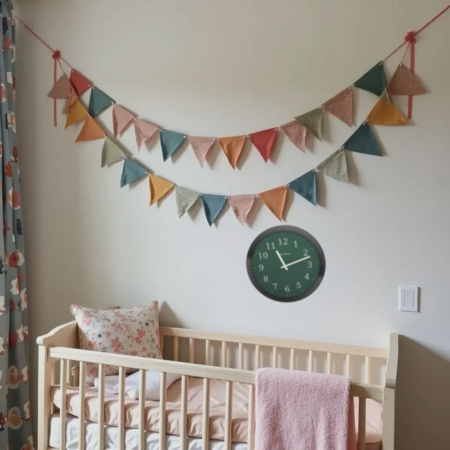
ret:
11,12
